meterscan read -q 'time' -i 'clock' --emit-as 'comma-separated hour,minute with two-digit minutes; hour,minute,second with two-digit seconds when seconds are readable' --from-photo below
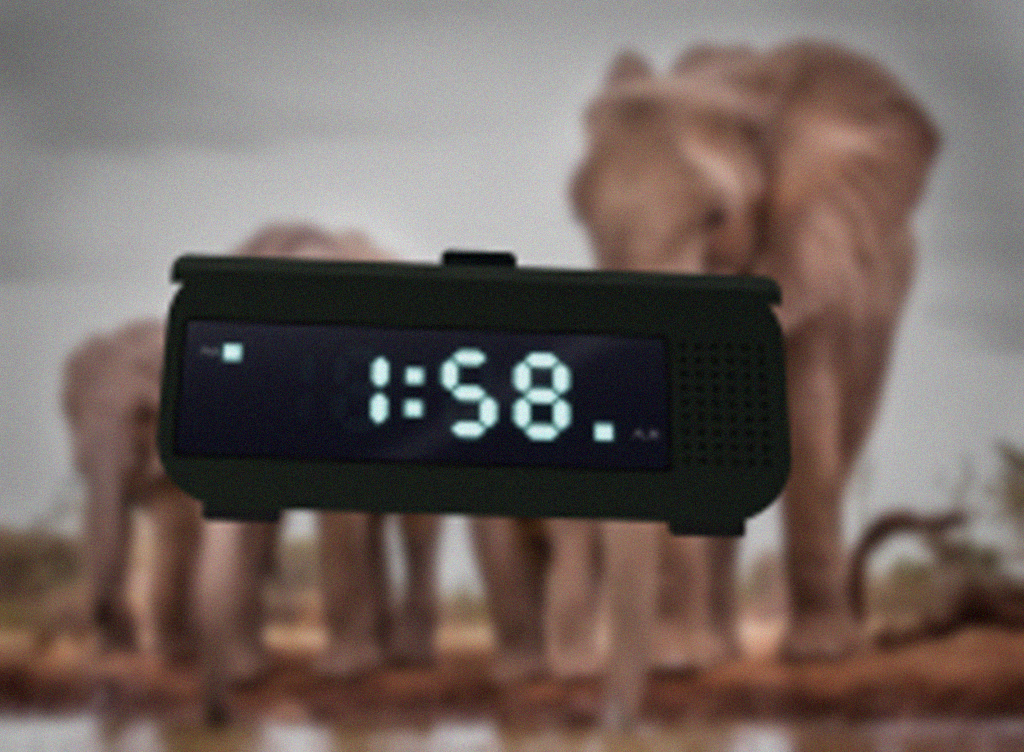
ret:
1,58
